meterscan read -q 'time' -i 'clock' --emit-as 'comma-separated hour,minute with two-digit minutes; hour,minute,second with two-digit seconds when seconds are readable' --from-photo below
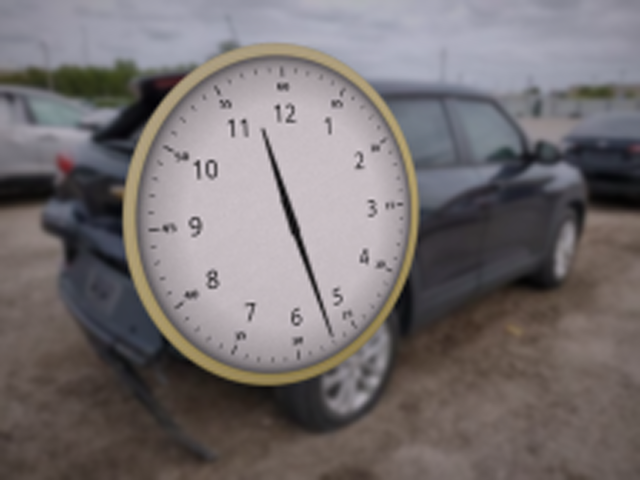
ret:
11,27
